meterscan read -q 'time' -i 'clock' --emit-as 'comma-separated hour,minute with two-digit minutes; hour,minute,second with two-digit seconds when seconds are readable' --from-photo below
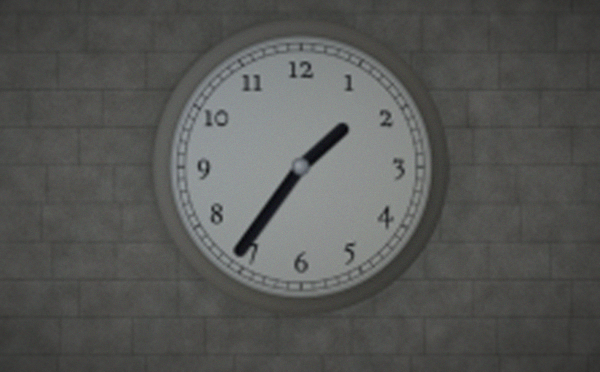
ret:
1,36
